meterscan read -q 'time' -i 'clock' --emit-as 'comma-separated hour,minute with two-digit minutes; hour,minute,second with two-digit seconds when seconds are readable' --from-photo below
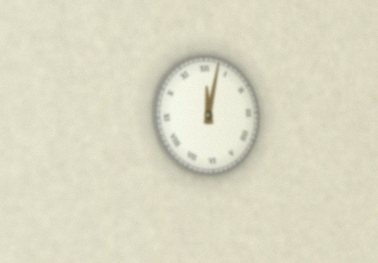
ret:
12,03
